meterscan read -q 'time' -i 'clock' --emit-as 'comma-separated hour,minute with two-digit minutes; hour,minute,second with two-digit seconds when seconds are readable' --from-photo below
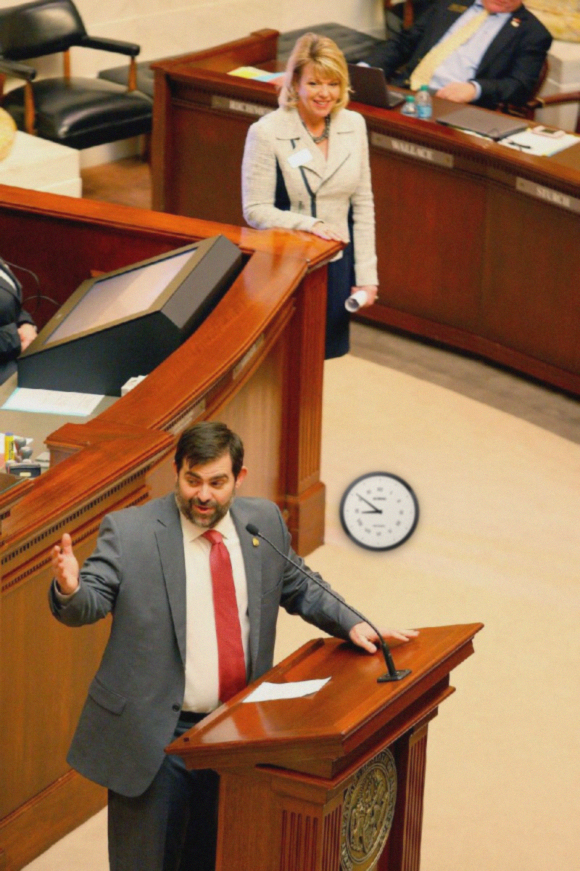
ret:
8,51
